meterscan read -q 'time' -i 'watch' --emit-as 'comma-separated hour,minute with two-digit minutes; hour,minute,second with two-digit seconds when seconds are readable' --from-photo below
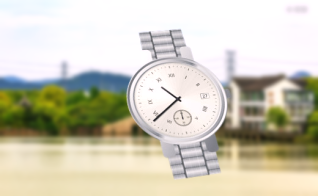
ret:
10,39
